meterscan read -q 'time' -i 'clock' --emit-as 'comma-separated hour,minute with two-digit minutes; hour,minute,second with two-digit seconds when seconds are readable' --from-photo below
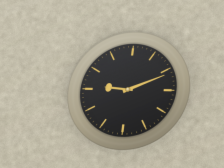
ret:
9,11
